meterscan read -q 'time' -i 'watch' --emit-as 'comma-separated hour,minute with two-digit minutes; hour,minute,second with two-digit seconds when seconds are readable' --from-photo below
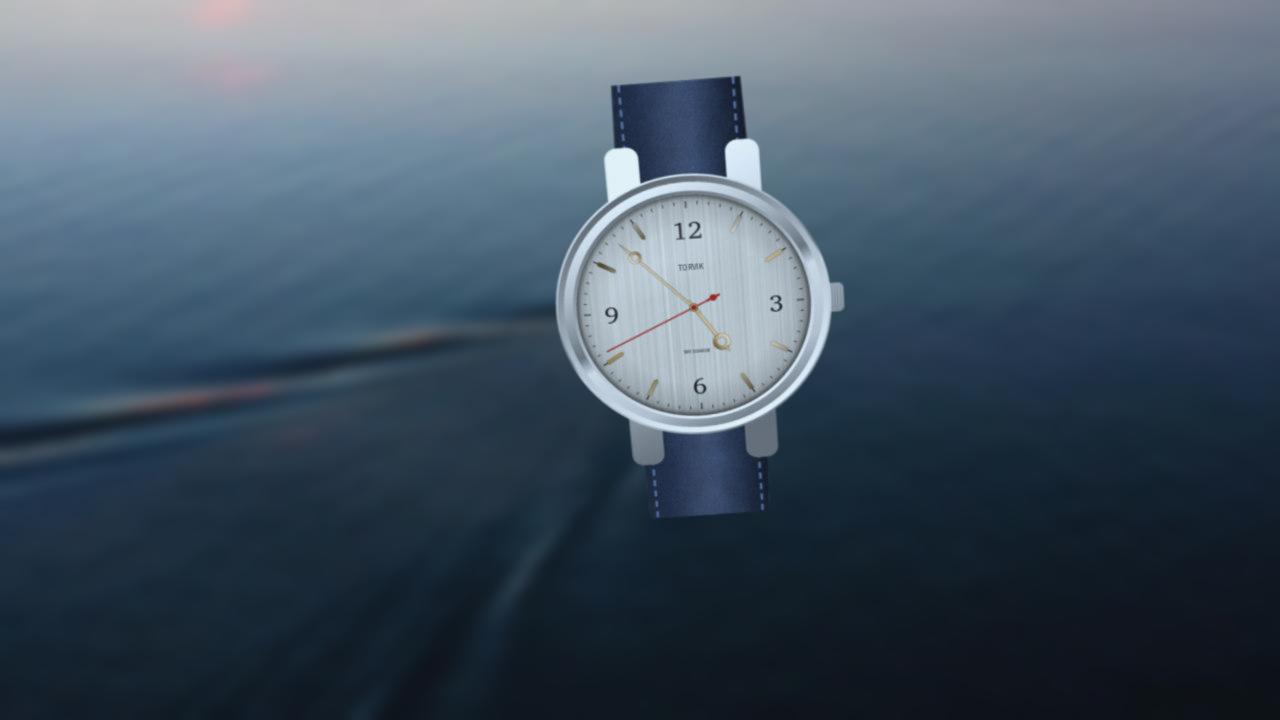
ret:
4,52,41
